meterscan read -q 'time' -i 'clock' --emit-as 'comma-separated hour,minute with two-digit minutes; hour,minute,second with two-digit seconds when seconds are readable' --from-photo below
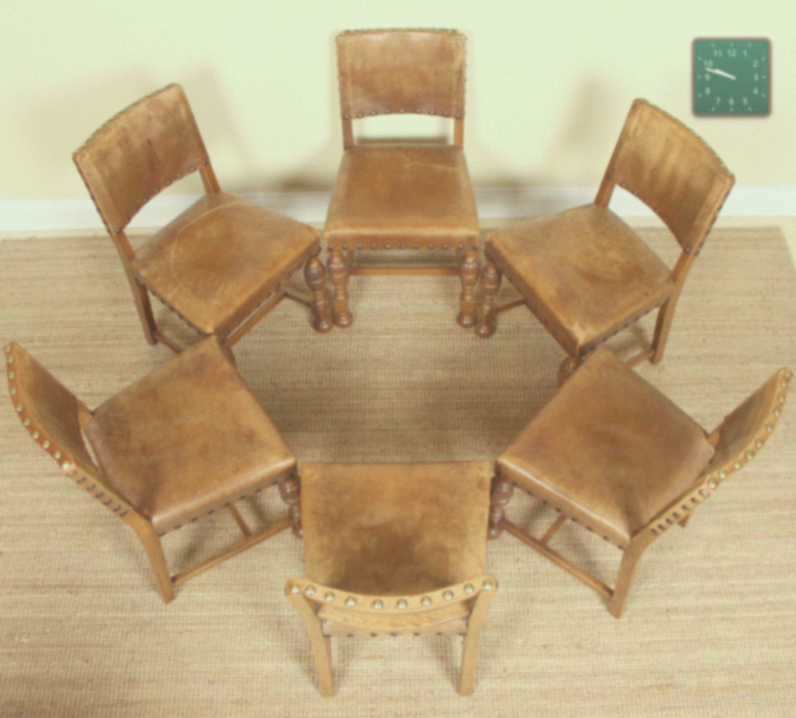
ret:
9,48
